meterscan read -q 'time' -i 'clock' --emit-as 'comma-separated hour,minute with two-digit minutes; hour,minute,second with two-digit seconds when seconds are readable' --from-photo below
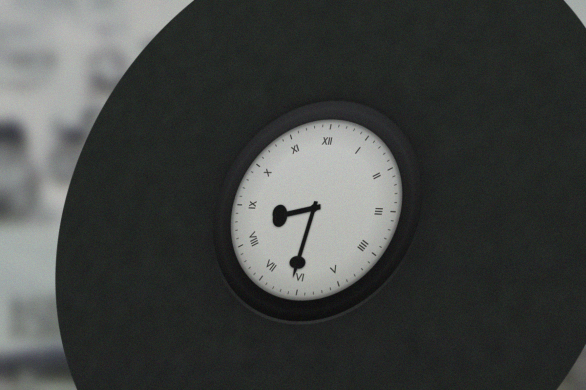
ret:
8,31
